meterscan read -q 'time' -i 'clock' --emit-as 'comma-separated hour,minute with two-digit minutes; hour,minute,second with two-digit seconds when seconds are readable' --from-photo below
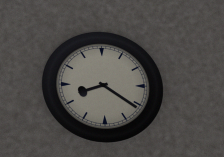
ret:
8,21
